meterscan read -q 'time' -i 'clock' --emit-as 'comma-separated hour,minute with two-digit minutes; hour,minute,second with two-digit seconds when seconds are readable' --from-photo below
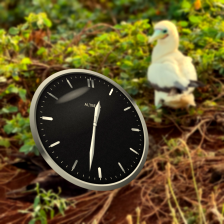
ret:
12,32
